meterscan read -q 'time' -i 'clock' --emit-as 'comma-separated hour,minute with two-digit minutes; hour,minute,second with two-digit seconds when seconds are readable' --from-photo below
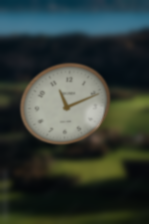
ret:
11,11
